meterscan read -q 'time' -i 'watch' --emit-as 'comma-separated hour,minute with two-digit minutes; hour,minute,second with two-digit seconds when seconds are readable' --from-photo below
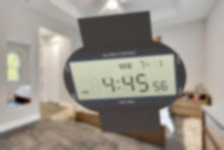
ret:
4,45
